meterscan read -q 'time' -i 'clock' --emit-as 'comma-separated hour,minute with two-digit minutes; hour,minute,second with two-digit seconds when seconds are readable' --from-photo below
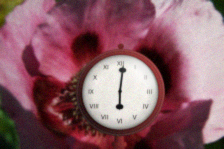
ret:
6,01
